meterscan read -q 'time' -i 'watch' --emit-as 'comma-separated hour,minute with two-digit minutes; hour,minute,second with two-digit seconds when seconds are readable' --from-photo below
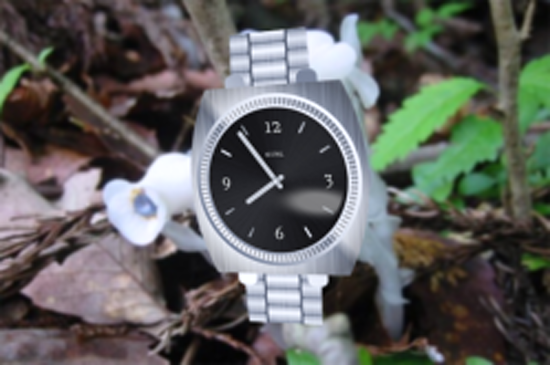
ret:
7,54
